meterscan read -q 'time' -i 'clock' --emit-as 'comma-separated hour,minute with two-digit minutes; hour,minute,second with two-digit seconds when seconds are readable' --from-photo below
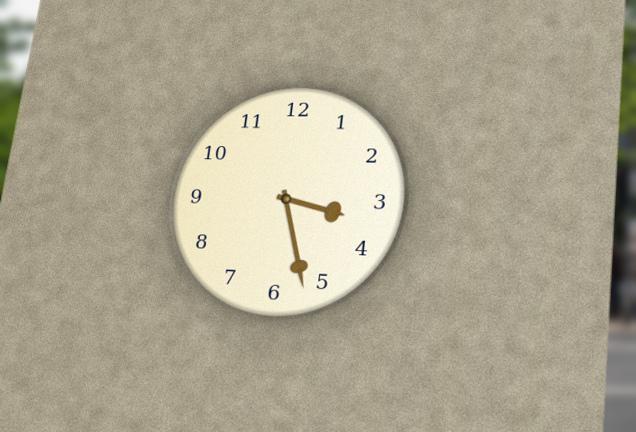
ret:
3,27
